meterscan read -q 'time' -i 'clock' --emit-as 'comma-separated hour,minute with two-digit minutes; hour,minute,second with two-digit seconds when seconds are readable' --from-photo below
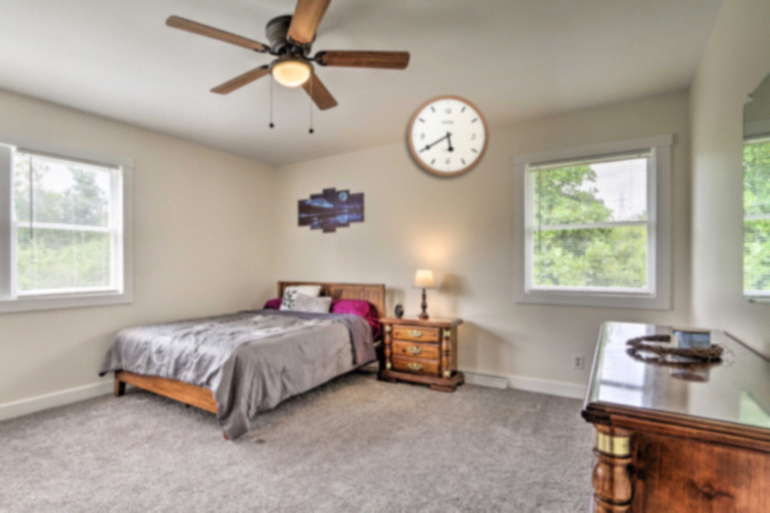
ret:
5,40
